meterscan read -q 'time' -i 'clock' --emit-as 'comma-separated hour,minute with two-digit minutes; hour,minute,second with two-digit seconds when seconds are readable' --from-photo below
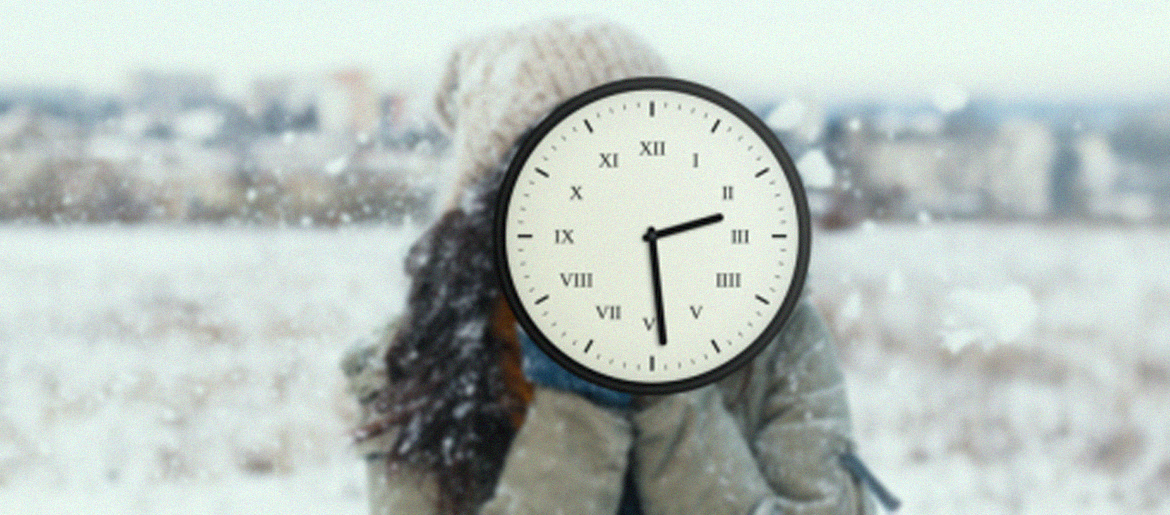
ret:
2,29
